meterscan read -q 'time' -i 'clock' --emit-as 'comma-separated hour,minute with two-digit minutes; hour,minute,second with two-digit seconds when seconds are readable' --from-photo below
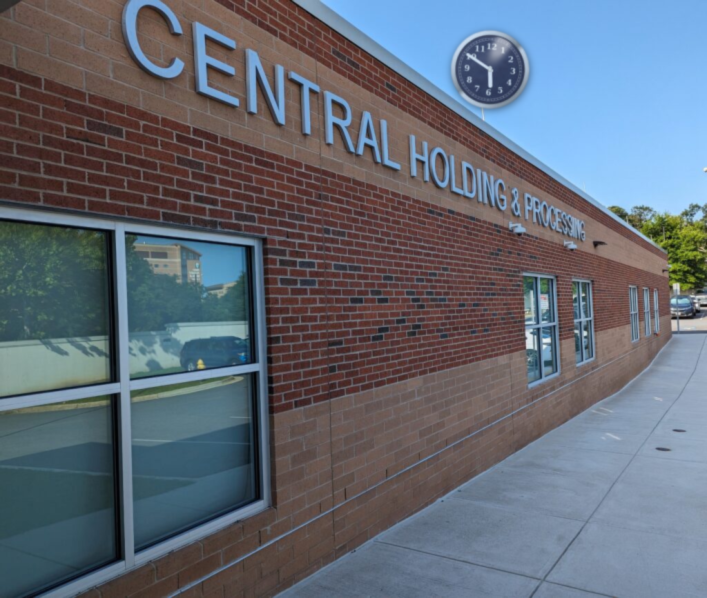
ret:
5,50
